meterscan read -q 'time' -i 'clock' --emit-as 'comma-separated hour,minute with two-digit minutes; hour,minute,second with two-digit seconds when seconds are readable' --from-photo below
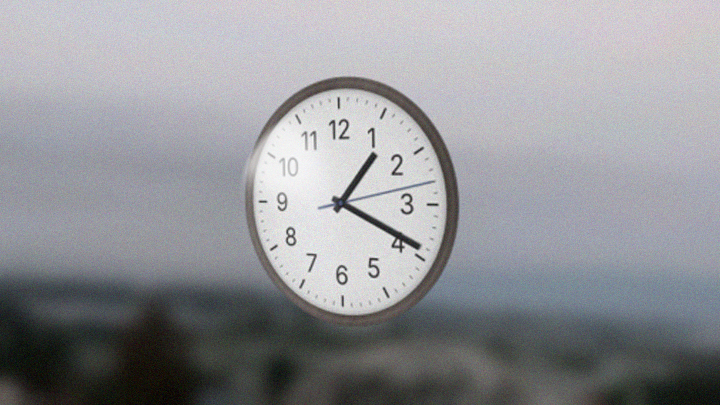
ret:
1,19,13
